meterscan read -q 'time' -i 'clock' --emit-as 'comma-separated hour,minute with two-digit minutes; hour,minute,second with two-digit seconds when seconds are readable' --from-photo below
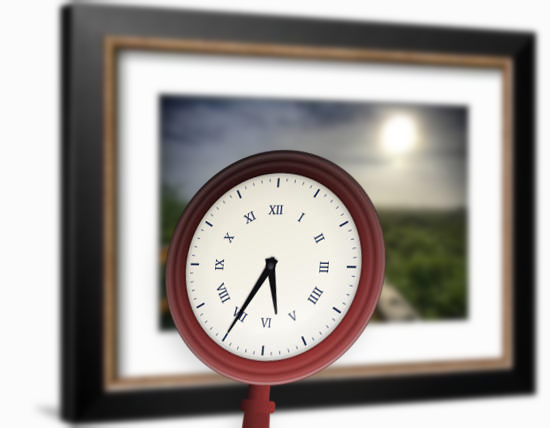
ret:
5,35
